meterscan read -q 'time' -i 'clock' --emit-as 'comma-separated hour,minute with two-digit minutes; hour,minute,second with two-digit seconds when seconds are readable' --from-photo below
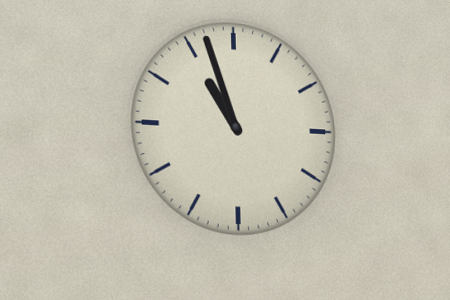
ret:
10,57
